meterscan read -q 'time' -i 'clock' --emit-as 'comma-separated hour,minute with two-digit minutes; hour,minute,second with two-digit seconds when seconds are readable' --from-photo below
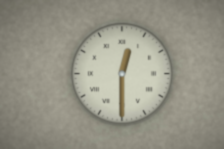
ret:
12,30
